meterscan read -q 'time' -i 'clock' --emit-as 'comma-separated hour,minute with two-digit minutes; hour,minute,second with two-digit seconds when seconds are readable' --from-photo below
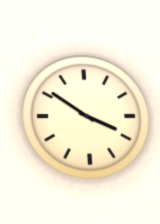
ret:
3,51
